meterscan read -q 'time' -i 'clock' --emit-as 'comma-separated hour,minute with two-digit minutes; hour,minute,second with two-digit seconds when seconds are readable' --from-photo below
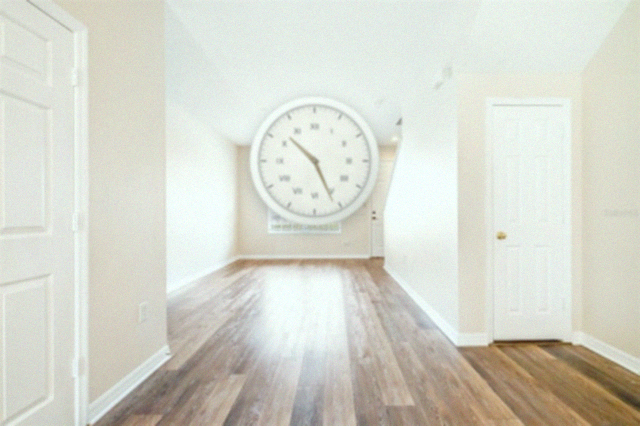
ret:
10,26
